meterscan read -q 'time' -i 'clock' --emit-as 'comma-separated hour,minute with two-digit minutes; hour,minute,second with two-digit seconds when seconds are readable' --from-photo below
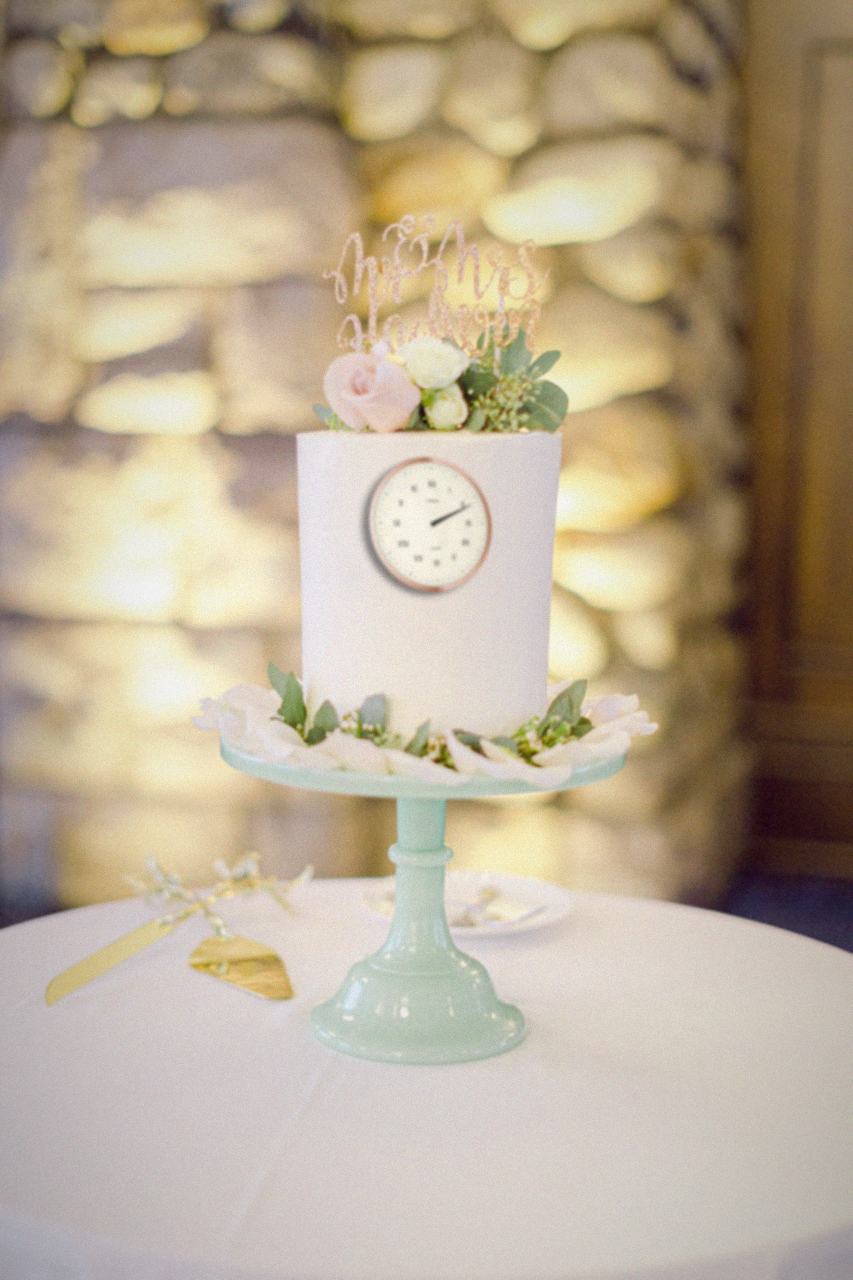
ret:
2,11
